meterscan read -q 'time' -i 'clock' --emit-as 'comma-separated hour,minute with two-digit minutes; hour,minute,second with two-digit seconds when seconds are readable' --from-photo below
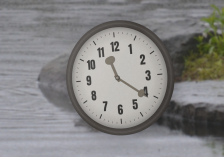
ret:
11,21
